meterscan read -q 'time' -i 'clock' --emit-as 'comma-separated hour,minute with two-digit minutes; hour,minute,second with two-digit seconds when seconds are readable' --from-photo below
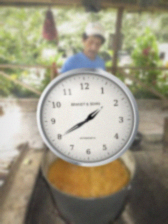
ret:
1,40
